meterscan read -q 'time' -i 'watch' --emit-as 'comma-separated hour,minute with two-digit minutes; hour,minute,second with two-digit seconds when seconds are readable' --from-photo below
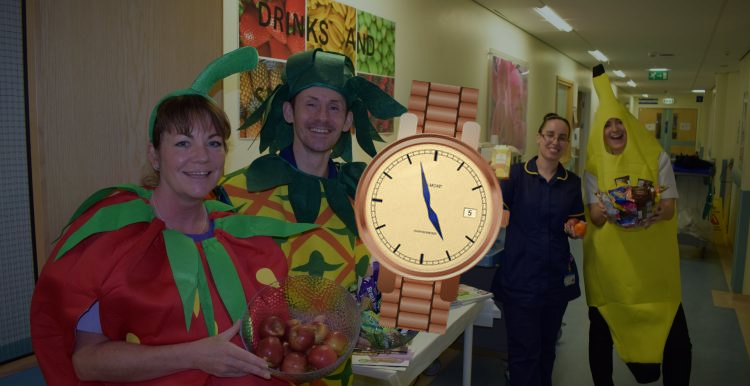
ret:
4,57
